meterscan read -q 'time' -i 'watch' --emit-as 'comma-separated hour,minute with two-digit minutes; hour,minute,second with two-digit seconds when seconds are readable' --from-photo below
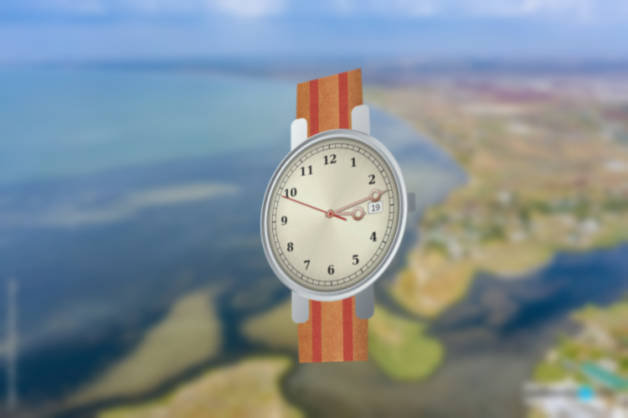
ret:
3,12,49
